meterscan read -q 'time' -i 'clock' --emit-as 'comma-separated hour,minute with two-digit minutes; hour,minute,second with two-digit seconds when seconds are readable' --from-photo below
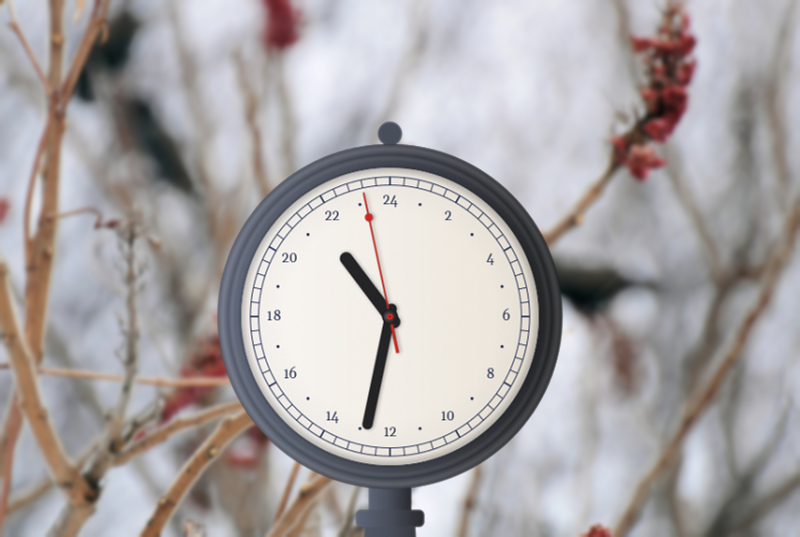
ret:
21,31,58
